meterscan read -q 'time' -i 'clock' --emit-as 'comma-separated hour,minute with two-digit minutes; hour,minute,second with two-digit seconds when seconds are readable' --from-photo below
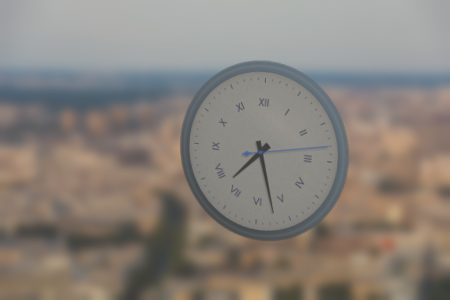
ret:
7,27,13
